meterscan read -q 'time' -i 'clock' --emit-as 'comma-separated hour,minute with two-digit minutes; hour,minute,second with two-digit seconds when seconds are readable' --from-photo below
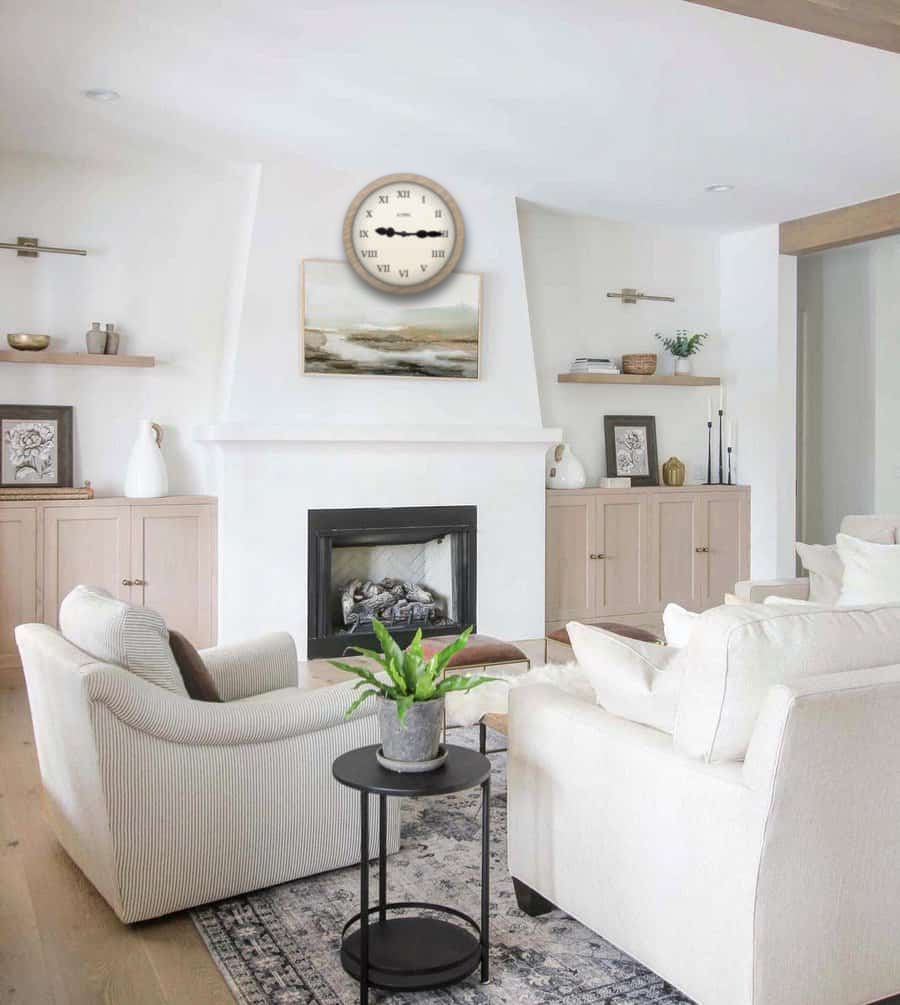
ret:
9,15
